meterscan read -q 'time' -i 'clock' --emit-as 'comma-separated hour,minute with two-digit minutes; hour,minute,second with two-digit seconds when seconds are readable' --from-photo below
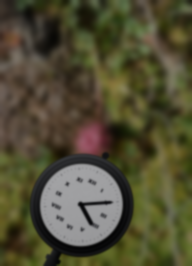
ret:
4,10
